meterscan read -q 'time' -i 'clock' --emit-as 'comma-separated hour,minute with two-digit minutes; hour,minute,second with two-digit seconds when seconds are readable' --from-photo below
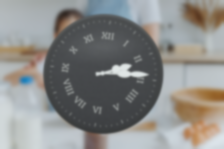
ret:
2,14
